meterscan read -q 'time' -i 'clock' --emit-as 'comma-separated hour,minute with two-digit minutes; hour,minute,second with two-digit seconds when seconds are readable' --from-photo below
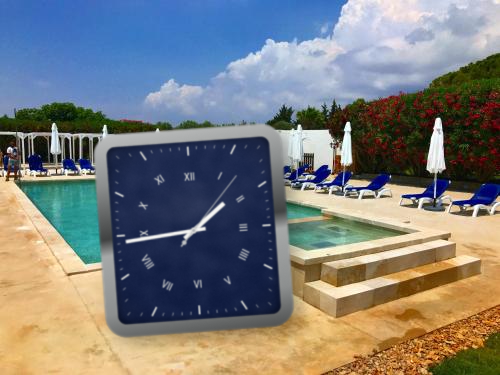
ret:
1,44,07
